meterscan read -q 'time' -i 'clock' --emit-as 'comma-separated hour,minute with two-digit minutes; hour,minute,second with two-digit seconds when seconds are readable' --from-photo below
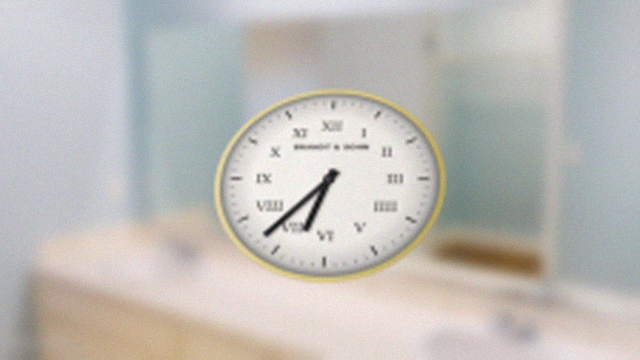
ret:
6,37
